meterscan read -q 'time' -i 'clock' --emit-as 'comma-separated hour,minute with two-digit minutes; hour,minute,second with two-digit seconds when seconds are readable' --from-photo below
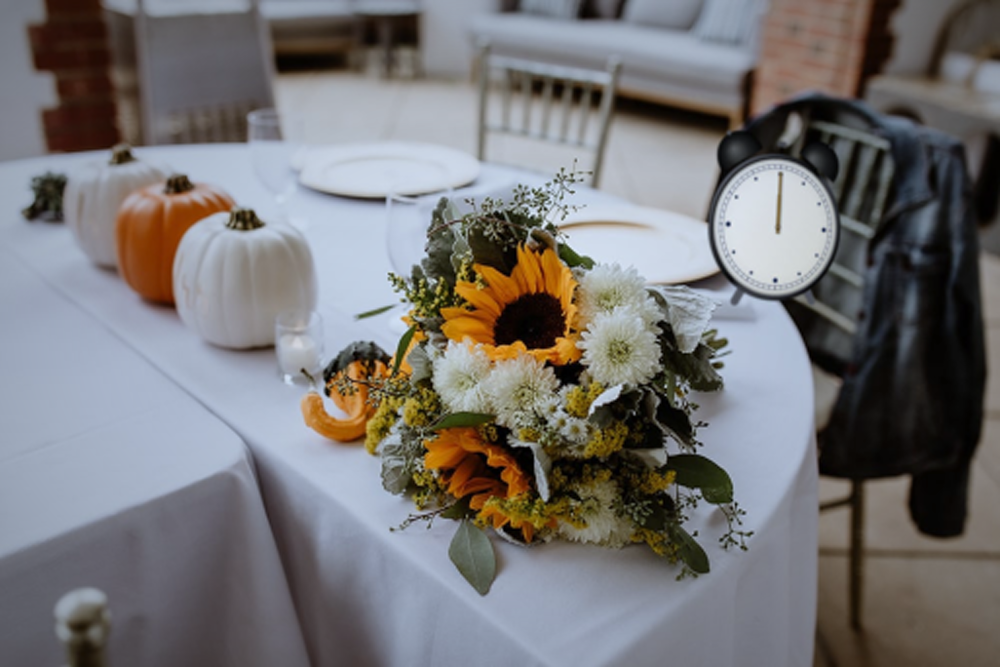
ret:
12,00
